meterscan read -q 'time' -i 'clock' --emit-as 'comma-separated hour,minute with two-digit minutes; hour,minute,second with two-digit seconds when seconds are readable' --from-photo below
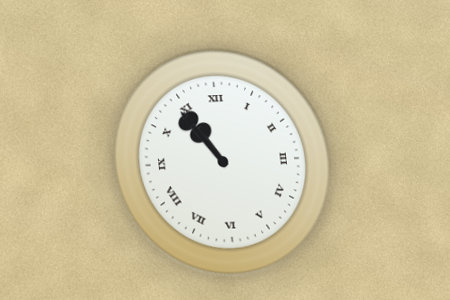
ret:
10,54
